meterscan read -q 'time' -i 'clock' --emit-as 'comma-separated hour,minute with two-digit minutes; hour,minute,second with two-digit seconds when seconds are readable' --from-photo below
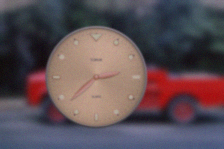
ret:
2,38
